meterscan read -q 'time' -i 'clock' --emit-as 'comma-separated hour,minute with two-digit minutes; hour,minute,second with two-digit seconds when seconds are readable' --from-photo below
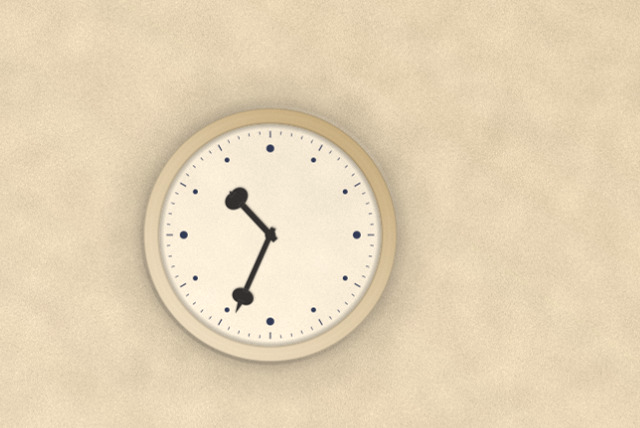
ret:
10,34
